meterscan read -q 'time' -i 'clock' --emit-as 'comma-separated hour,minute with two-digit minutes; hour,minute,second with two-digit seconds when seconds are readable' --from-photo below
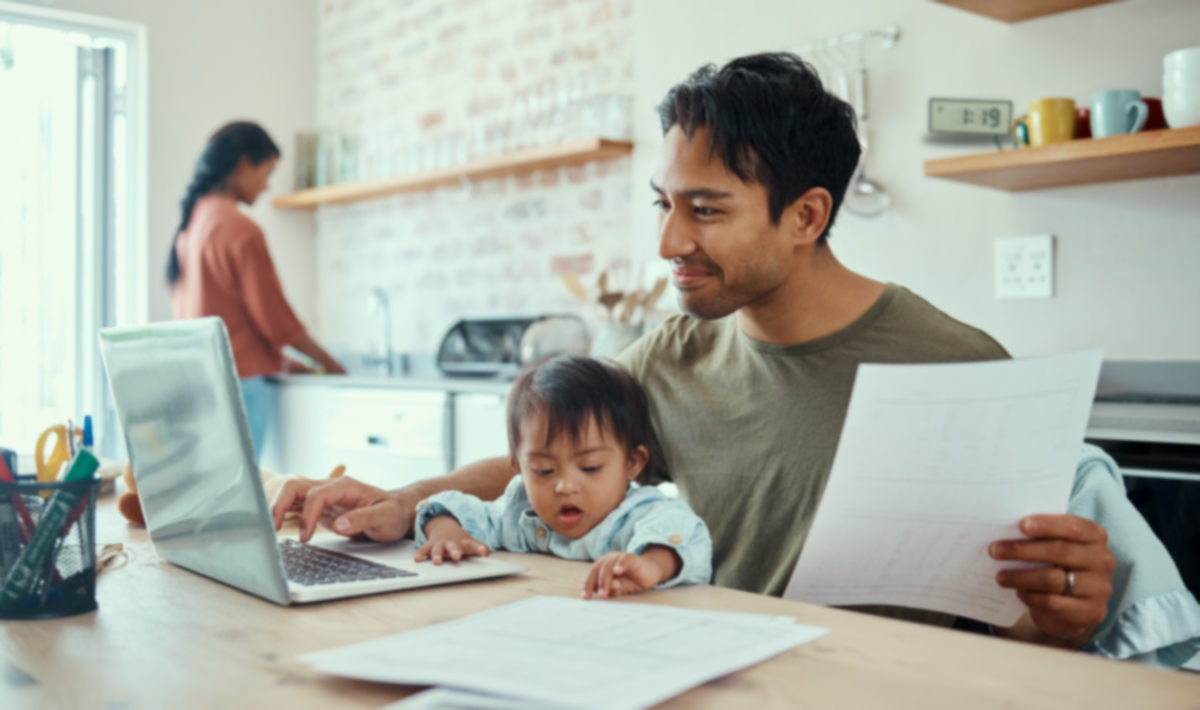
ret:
1,19
